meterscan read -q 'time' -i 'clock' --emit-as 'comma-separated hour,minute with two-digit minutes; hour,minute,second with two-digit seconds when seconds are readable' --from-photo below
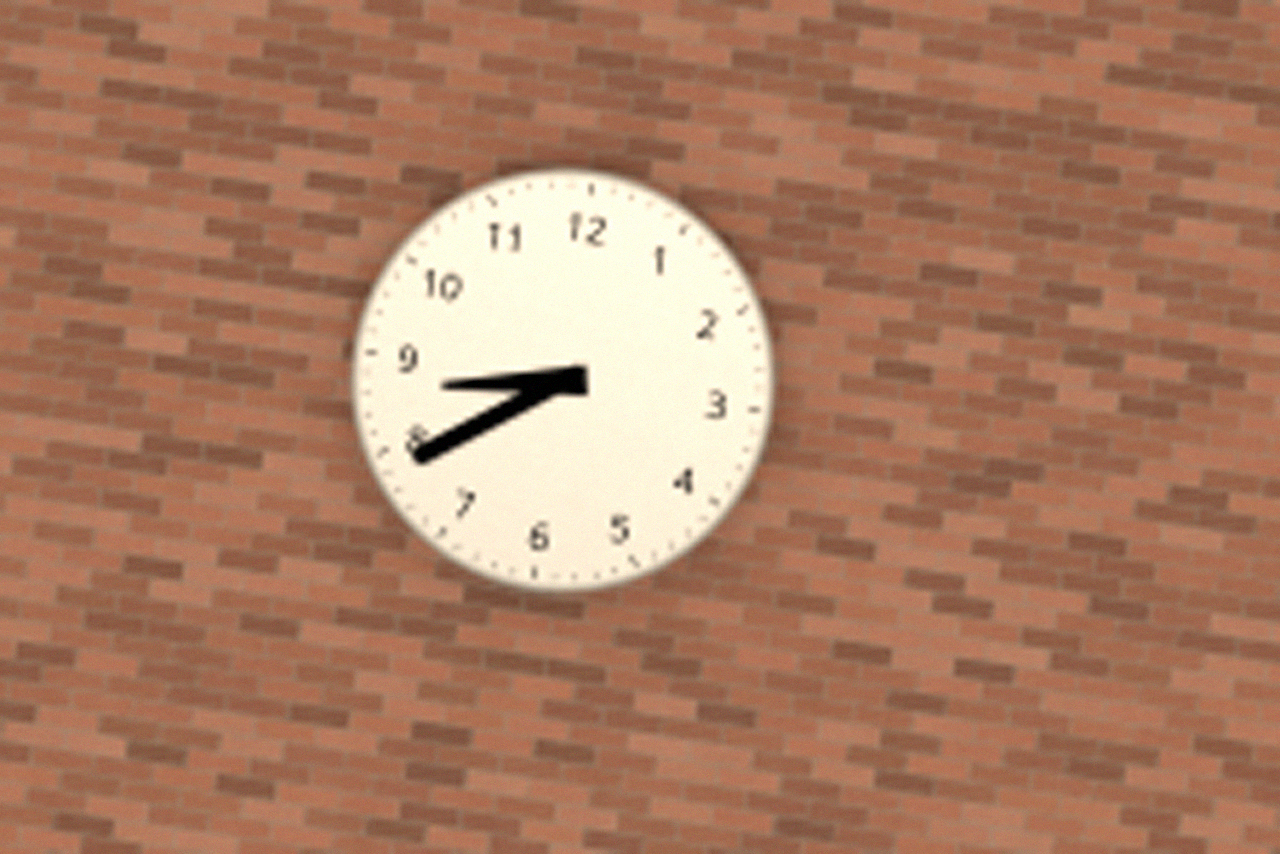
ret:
8,39
